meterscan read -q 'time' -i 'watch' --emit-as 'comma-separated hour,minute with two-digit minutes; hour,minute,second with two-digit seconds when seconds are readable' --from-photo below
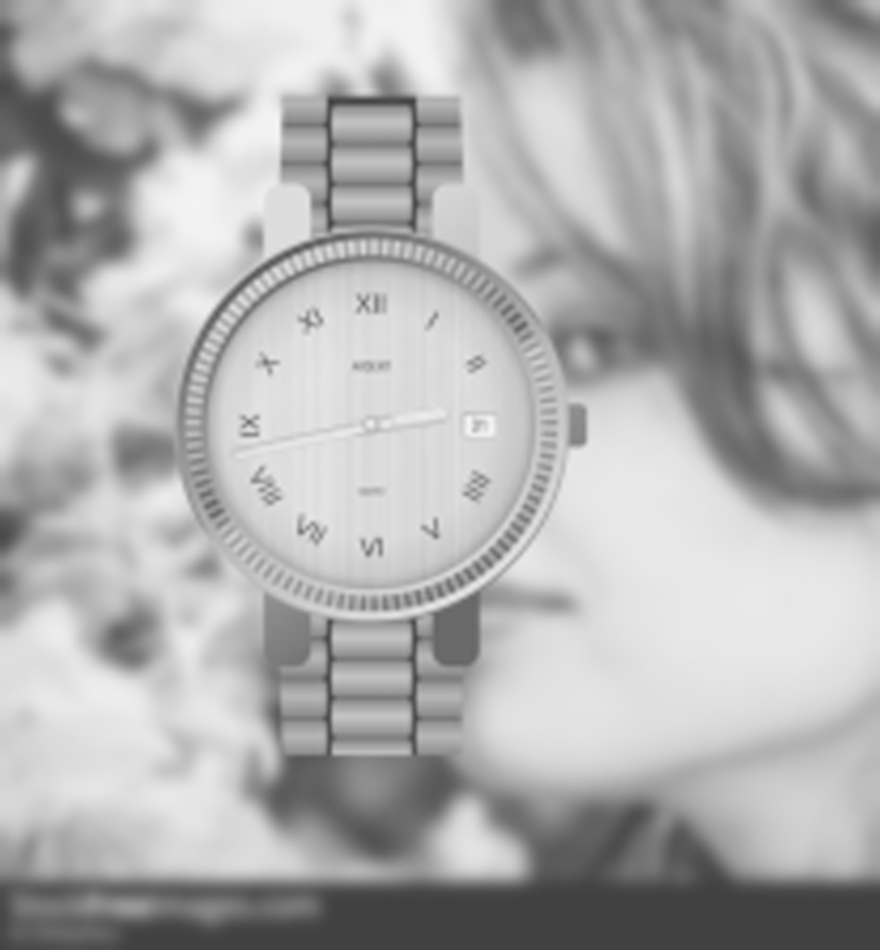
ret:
2,43
